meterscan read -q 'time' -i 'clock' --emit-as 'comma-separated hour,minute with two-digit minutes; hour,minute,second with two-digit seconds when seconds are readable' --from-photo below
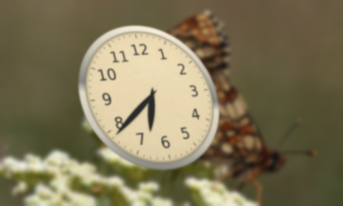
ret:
6,39
